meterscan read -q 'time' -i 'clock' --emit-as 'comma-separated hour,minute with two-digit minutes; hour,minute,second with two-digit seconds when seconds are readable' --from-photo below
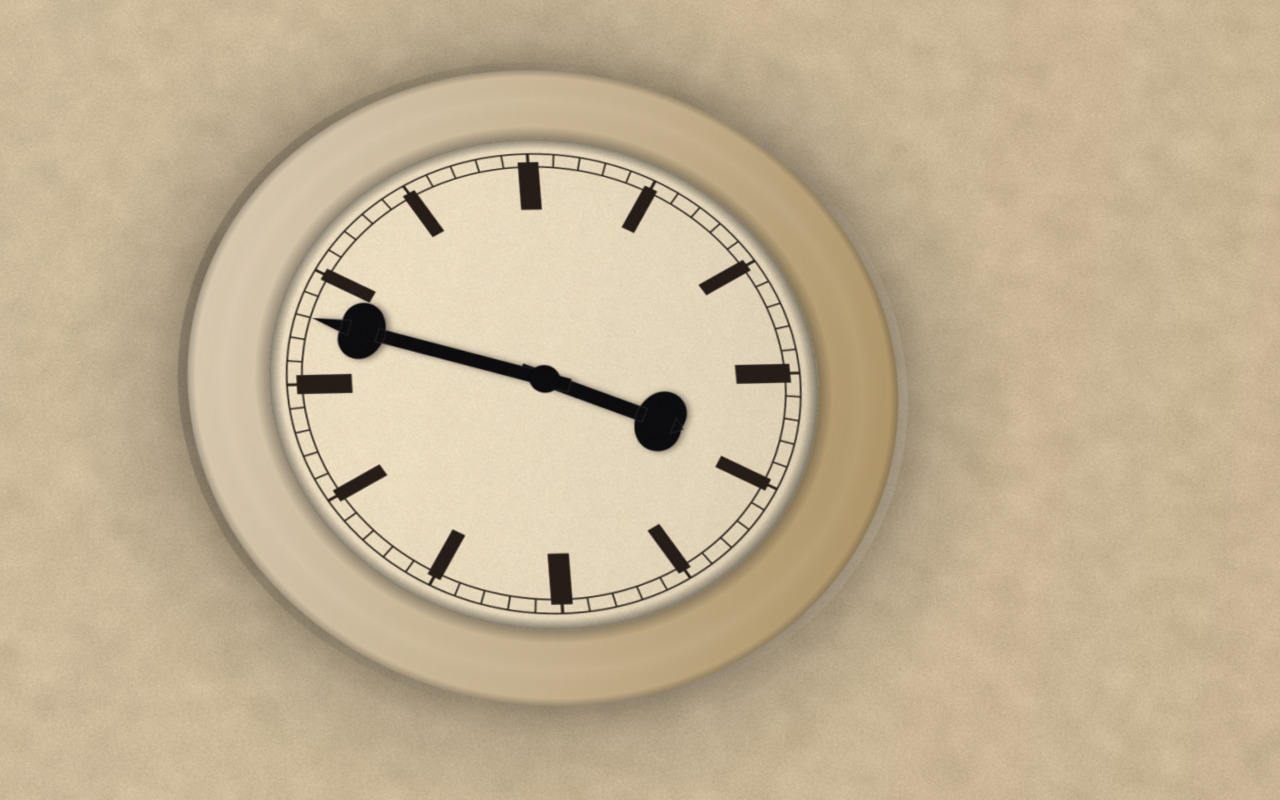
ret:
3,48
